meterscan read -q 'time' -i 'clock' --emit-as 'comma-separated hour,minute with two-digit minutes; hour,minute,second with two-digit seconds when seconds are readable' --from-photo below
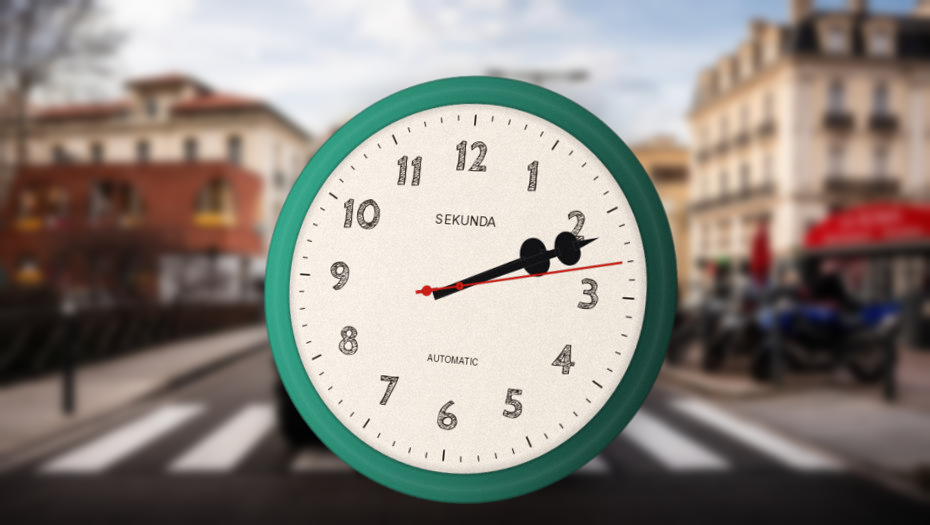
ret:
2,11,13
